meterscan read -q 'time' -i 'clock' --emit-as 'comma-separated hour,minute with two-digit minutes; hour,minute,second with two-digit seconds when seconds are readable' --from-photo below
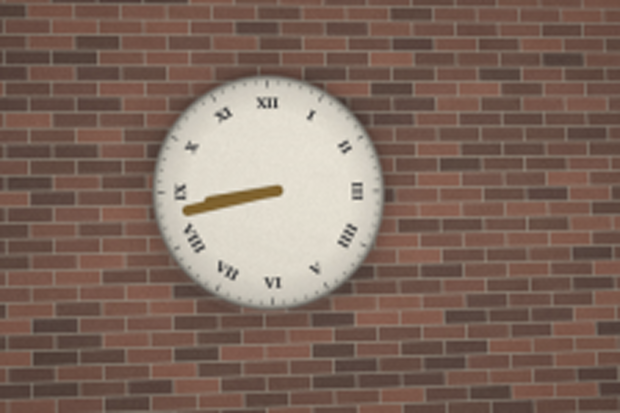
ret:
8,43
